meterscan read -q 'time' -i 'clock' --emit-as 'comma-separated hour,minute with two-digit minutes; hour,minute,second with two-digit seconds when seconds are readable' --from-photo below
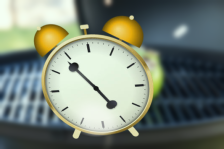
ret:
4,54
